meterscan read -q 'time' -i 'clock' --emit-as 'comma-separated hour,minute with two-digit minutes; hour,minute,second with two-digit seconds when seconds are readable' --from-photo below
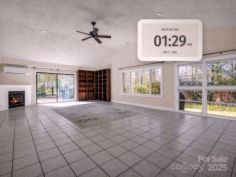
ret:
1,29
